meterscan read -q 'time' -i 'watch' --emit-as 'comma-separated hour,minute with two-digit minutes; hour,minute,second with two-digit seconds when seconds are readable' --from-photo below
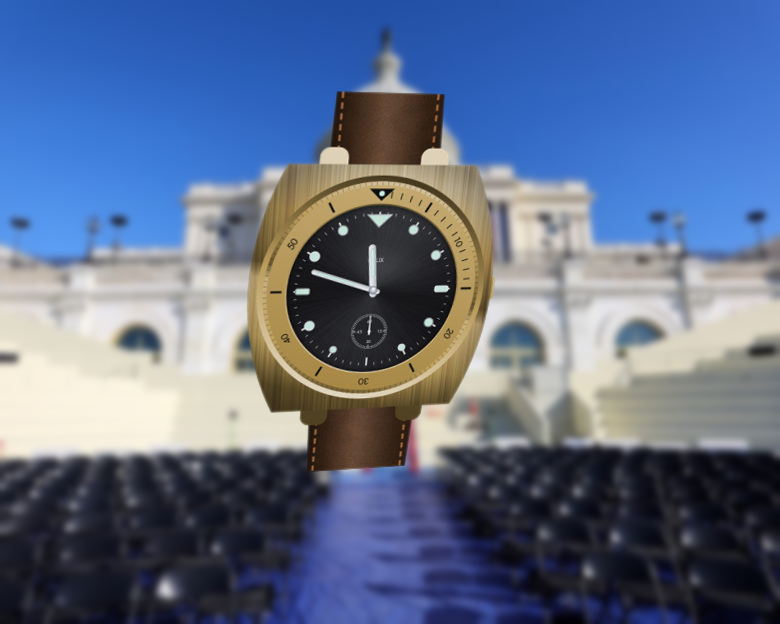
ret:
11,48
